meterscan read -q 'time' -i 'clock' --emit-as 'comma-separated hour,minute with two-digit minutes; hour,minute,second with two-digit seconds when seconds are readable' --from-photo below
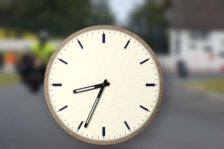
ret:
8,34
